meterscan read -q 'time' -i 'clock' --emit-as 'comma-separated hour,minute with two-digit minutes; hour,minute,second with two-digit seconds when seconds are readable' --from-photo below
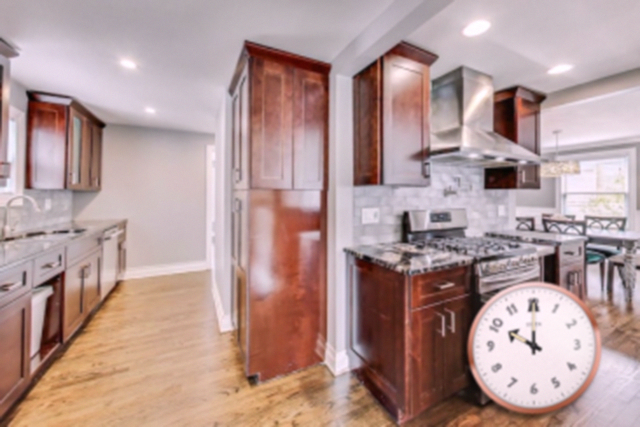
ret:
10,00
